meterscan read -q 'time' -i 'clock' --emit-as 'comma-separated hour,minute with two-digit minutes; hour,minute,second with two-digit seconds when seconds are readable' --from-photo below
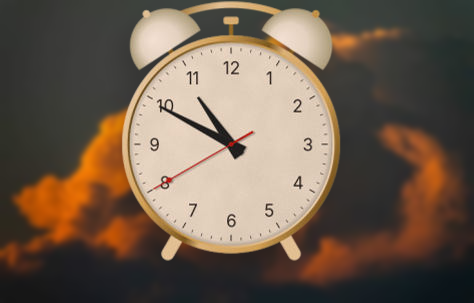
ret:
10,49,40
